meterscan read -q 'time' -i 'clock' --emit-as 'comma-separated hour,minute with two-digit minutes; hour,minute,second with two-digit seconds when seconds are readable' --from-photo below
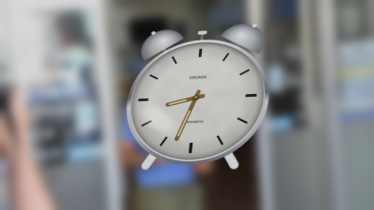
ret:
8,33
